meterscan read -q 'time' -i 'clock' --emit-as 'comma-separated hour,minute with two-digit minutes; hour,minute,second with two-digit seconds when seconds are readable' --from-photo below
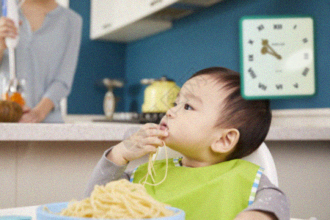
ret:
9,53
